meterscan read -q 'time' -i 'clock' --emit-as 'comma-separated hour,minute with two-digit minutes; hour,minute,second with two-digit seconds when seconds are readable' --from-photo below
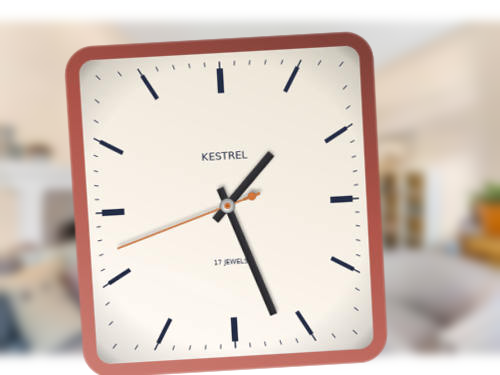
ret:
1,26,42
